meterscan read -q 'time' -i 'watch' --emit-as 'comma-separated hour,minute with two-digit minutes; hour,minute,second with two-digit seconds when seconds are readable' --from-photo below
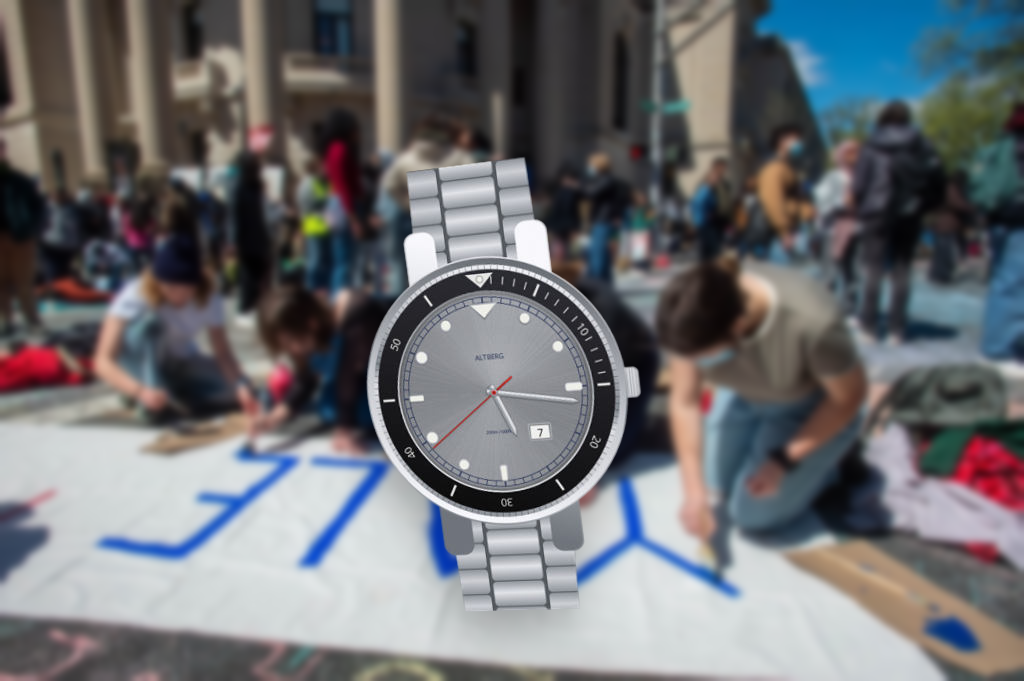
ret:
5,16,39
